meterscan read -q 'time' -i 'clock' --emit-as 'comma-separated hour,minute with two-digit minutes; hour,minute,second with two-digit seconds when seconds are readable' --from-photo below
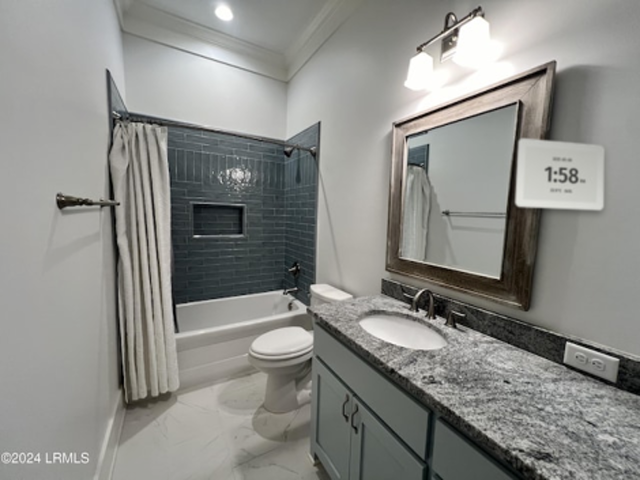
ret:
1,58
